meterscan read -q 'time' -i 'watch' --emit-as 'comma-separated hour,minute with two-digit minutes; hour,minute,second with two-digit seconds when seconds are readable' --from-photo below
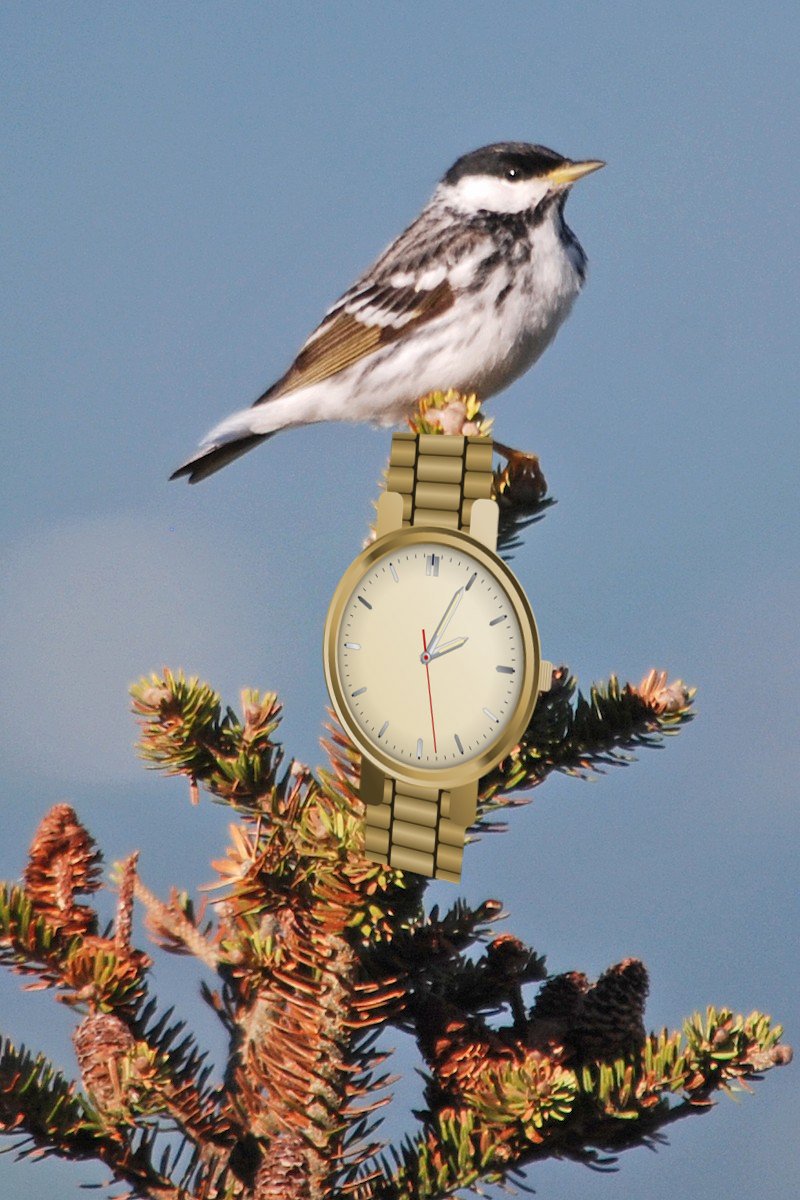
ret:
2,04,28
